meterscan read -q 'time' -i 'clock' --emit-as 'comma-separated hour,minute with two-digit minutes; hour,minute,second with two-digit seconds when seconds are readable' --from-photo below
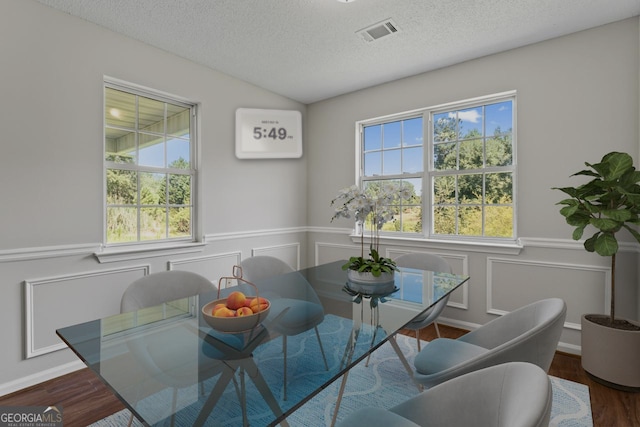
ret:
5,49
